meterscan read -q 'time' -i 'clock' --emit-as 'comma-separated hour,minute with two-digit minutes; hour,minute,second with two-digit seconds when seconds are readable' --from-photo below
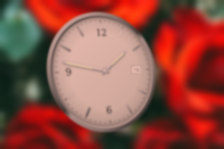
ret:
1,47
